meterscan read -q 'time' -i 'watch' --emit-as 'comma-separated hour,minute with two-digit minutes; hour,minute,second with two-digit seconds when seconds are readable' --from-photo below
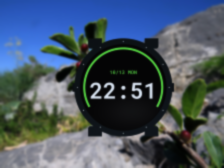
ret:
22,51
